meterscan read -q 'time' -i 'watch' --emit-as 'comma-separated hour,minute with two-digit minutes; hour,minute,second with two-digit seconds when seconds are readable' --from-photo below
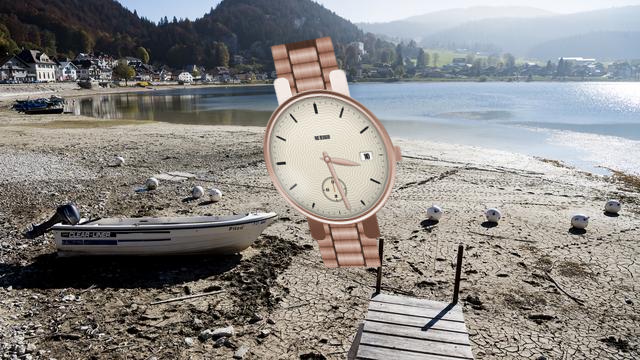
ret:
3,28
